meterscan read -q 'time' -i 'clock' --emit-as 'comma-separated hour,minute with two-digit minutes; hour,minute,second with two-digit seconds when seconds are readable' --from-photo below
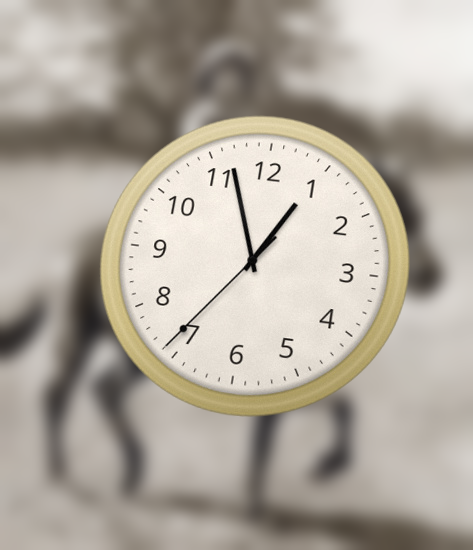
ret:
12,56,36
